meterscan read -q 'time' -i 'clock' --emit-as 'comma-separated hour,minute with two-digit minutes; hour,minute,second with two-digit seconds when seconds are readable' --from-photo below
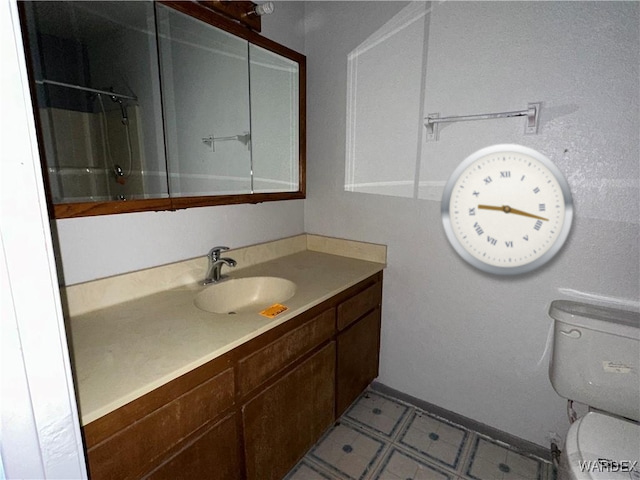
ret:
9,18
